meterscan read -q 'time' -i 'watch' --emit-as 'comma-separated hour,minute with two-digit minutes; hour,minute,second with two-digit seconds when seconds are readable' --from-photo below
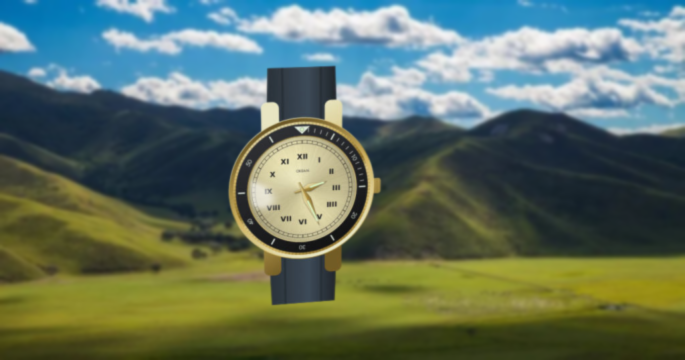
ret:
2,26
